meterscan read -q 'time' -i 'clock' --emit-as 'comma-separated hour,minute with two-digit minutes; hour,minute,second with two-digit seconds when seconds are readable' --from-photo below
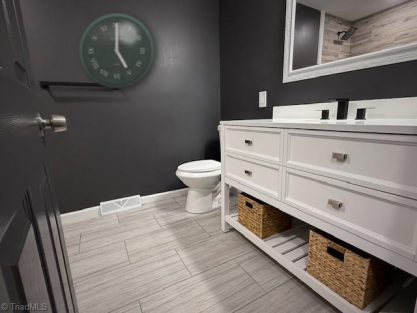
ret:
5,00
